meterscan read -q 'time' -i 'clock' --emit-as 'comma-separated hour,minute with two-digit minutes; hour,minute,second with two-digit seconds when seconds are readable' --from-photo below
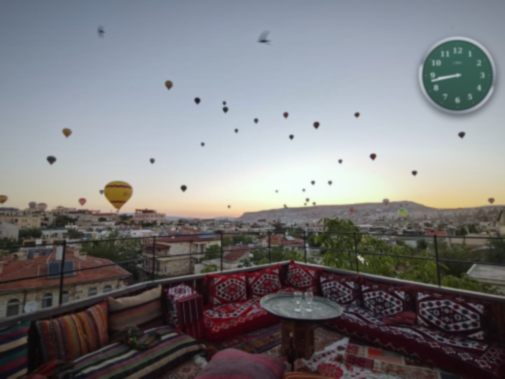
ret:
8,43
